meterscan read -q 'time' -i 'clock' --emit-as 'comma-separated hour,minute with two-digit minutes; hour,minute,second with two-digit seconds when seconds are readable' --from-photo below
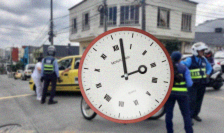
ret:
3,02
